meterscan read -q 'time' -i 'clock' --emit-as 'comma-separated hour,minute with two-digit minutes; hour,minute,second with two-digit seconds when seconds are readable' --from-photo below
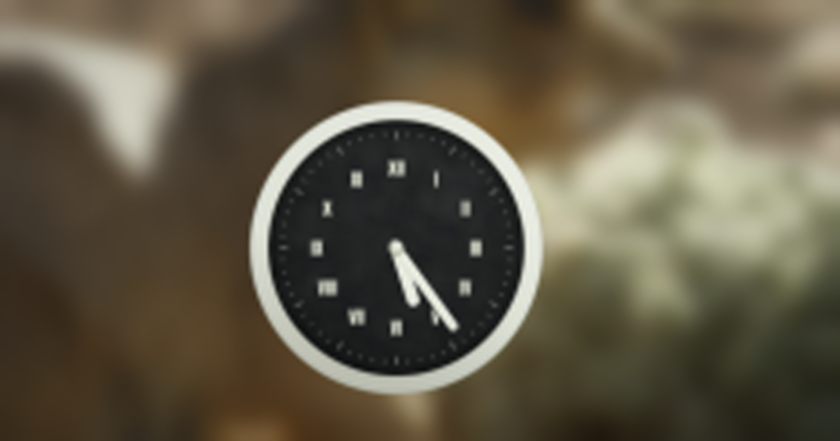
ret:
5,24
